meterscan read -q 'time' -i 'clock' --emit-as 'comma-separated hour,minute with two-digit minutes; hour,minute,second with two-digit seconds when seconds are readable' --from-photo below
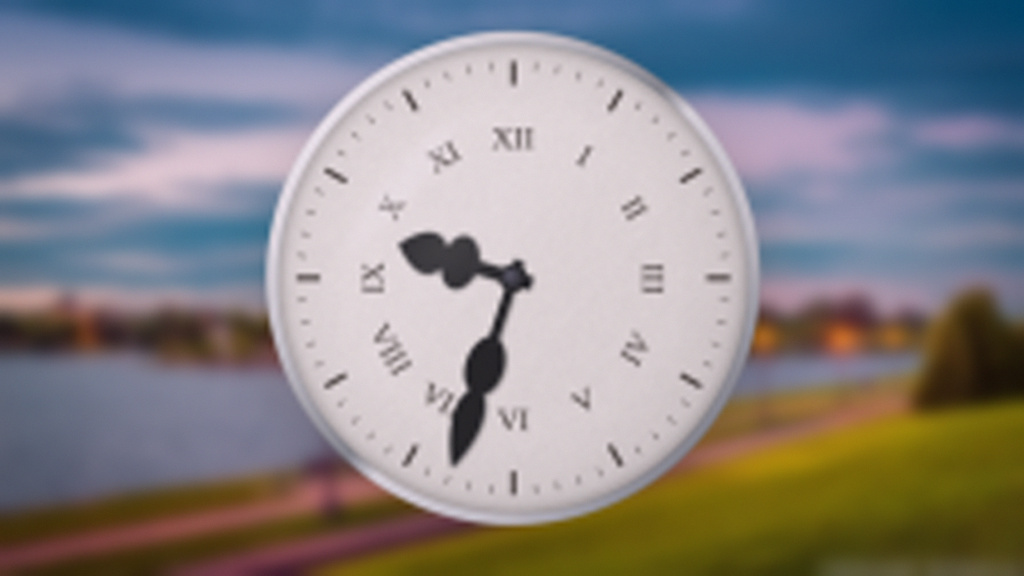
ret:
9,33
